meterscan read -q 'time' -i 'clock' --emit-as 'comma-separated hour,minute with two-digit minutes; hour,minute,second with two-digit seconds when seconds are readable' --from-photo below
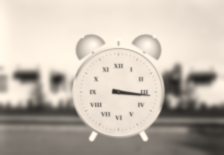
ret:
3,16
